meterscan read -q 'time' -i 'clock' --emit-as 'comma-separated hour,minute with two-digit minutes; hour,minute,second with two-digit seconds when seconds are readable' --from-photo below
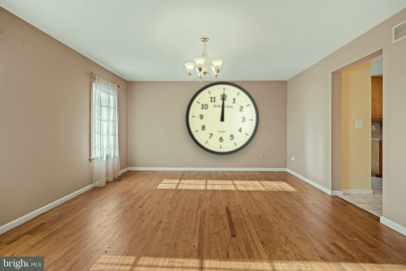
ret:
12,00
